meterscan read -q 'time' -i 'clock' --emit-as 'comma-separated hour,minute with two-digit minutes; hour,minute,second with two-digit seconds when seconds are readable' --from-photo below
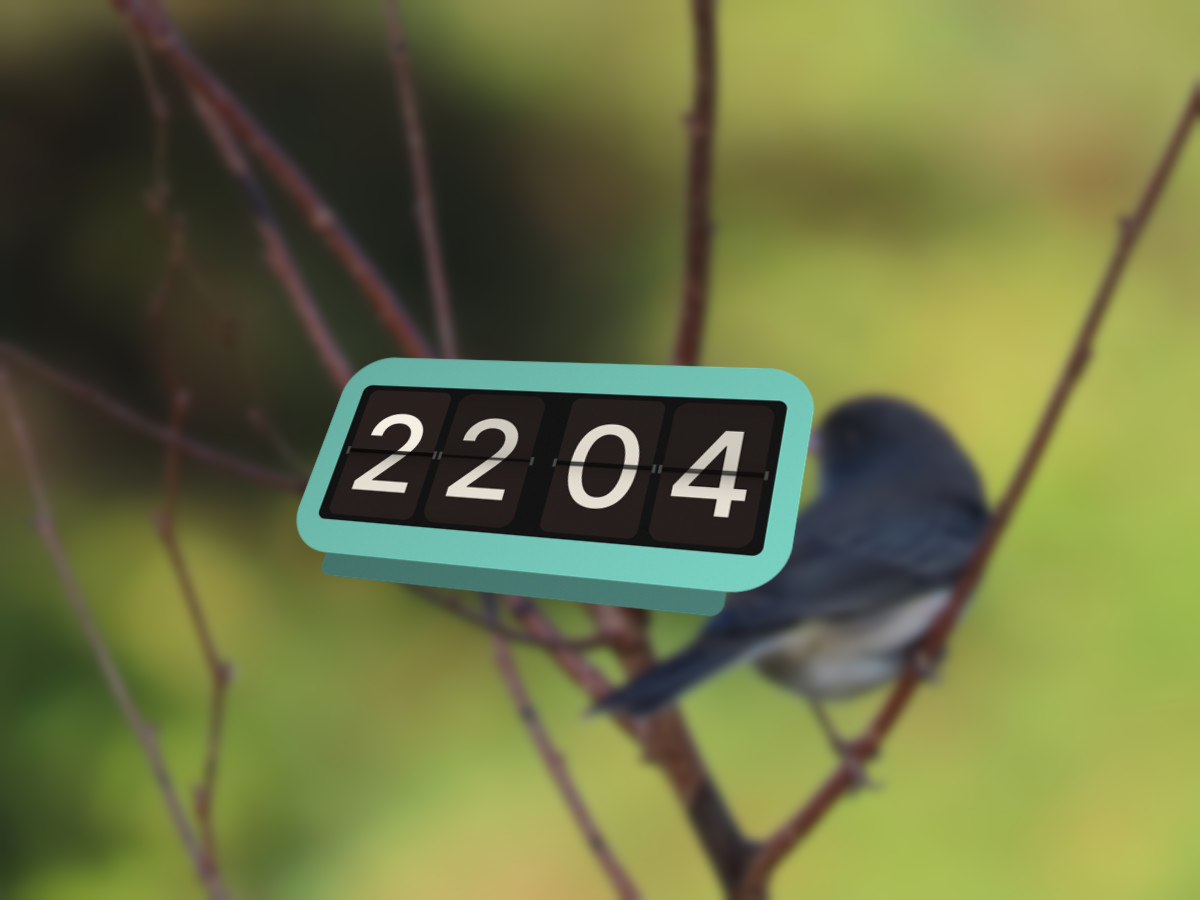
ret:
22,04
